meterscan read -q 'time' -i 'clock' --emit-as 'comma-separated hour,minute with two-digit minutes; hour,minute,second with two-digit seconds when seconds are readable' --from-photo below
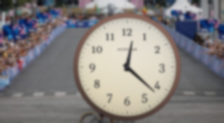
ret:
12,22
